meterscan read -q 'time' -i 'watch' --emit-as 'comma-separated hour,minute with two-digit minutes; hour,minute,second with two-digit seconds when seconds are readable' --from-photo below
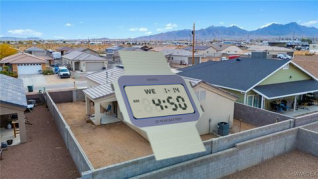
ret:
4,50
